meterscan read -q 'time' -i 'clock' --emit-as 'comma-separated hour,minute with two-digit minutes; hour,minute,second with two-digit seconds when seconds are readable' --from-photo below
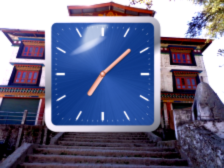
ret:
7,08
